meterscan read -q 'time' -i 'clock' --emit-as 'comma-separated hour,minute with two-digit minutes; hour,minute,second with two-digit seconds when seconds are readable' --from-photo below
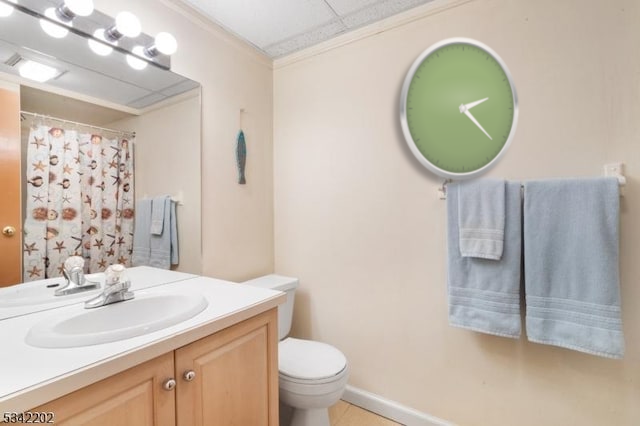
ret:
2,22
